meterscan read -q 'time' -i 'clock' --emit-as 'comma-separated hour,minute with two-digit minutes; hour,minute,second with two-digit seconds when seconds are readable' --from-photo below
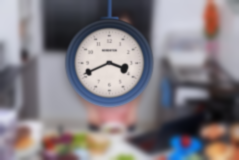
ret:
3,41
